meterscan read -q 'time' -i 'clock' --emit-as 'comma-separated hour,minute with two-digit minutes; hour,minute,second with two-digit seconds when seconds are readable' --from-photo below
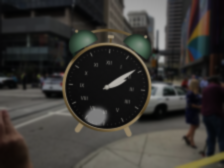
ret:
2,09
